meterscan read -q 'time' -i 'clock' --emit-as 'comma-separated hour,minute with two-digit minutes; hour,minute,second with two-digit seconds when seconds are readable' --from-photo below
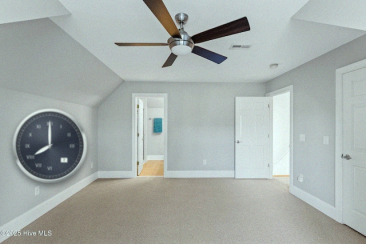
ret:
8,00
